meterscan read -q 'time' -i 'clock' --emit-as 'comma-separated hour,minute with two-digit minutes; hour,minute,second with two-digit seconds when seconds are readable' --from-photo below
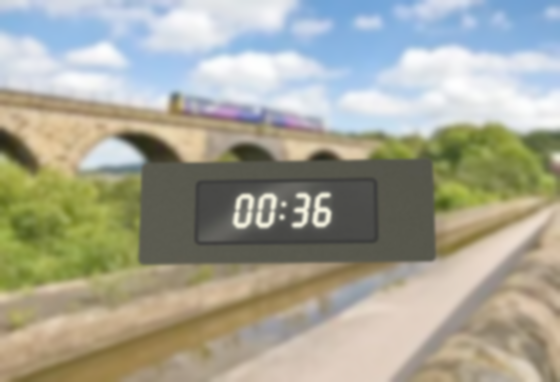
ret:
0,36
